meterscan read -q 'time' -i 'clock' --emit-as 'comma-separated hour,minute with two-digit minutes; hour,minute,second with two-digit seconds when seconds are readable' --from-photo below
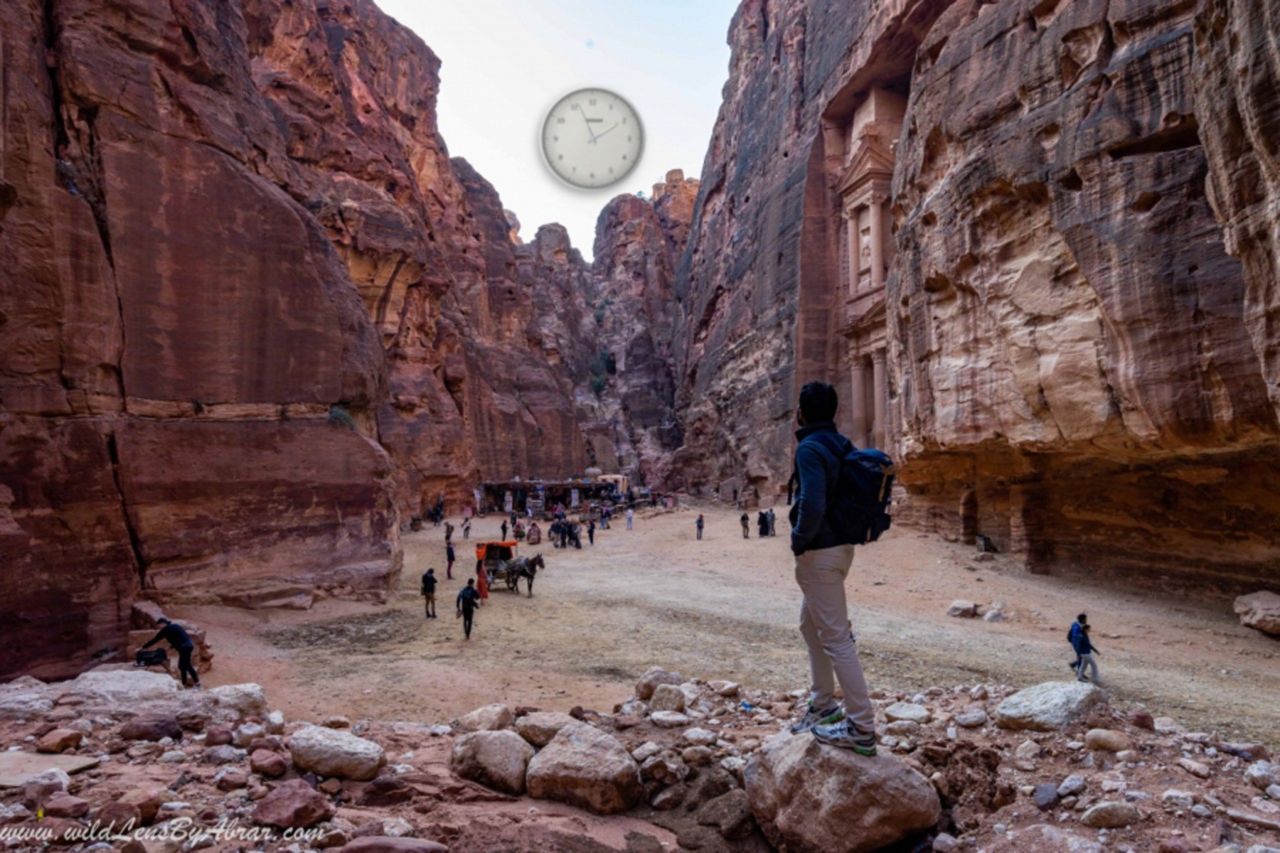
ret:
1,56
